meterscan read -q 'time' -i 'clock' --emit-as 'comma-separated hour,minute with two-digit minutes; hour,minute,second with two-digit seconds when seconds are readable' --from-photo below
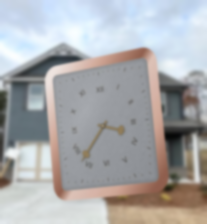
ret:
3,37
